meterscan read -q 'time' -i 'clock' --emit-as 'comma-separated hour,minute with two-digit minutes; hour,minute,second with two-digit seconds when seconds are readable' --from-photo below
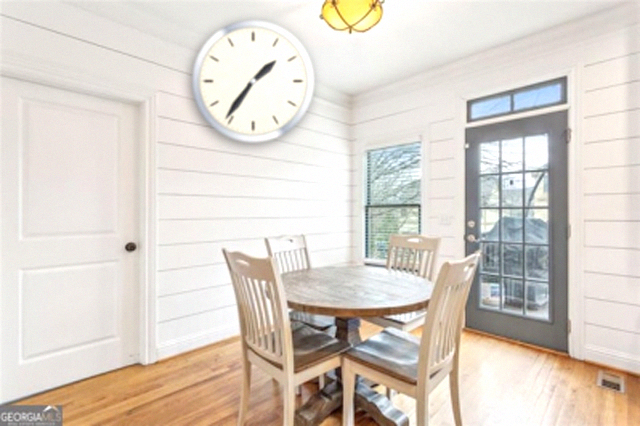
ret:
1,36
